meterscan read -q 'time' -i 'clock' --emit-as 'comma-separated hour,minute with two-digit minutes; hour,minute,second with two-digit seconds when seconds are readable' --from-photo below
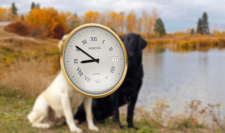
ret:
8,51
